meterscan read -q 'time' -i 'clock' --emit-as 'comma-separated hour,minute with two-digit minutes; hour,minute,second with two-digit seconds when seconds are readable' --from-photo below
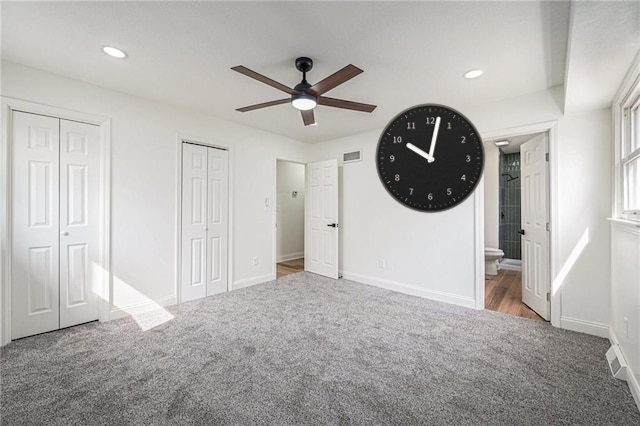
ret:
10,02
